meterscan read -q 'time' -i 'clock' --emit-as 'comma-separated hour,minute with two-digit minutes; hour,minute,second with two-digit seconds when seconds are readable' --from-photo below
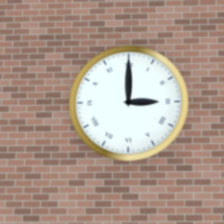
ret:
3,00
